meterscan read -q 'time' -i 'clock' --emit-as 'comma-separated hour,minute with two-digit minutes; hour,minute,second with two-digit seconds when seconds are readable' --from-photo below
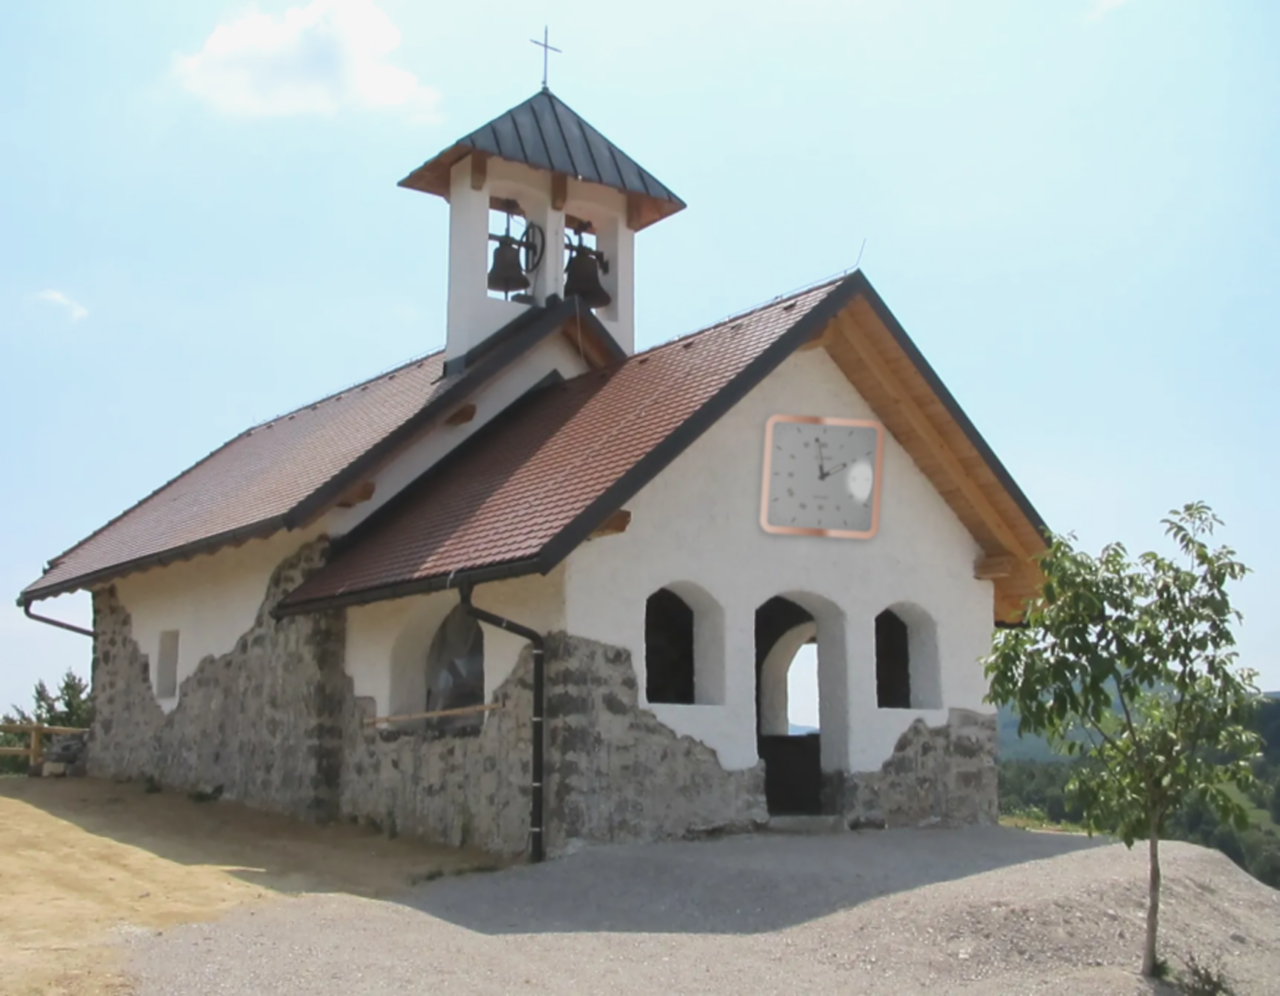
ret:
1,58
